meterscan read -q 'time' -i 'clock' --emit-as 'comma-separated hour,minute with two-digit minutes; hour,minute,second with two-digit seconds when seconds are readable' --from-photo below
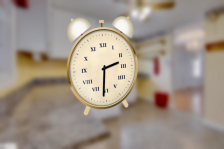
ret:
2,31
